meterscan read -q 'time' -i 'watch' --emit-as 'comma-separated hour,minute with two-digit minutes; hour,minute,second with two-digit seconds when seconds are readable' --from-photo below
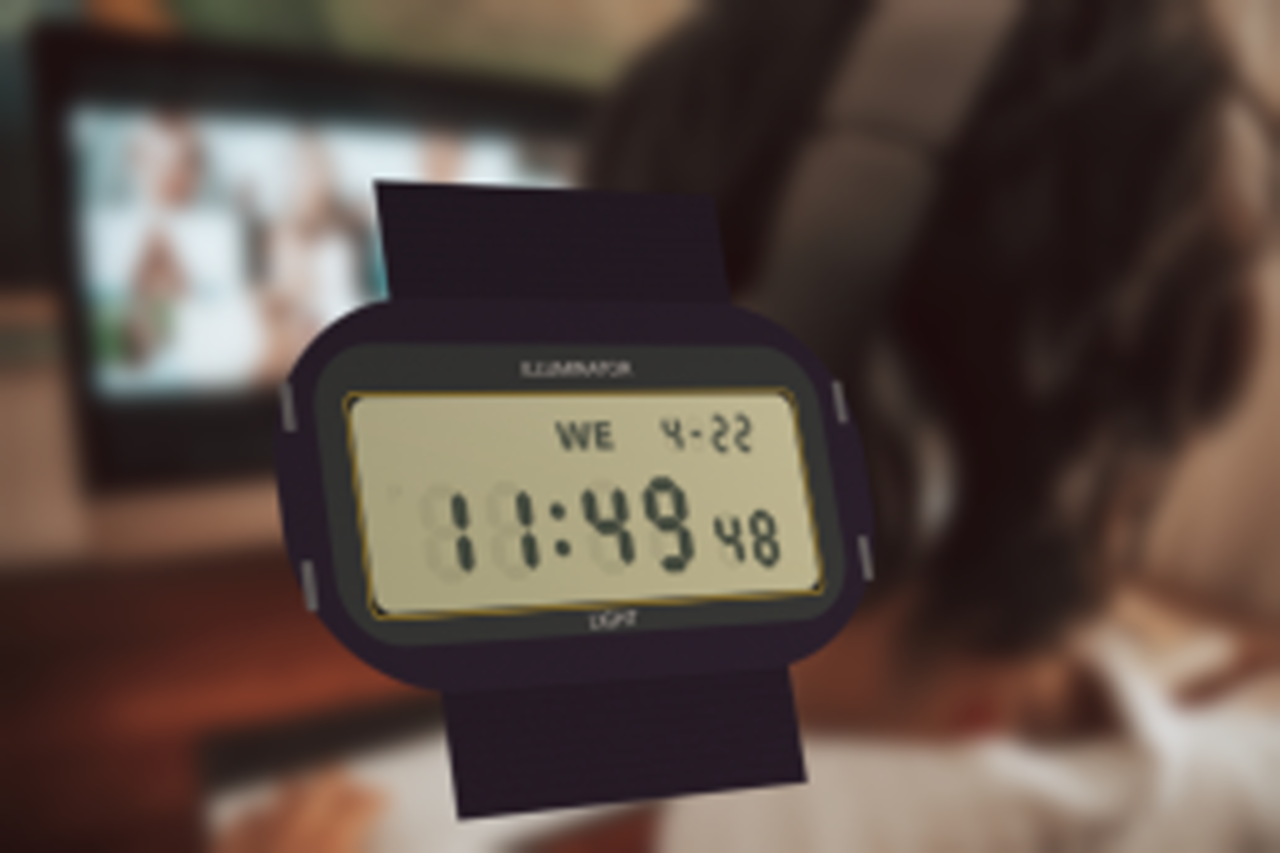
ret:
11,49,48
